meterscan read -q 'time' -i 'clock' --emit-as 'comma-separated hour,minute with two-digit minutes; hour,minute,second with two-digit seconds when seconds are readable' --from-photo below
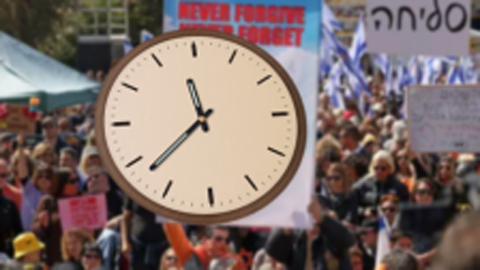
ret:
11,38
